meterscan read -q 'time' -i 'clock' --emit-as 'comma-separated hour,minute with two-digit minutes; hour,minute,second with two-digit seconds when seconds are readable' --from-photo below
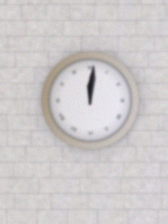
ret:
12,01
